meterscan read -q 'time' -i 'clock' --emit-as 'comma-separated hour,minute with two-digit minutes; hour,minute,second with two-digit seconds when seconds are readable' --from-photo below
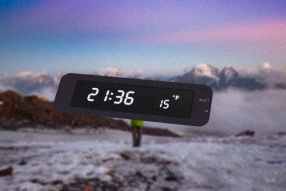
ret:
21,36
